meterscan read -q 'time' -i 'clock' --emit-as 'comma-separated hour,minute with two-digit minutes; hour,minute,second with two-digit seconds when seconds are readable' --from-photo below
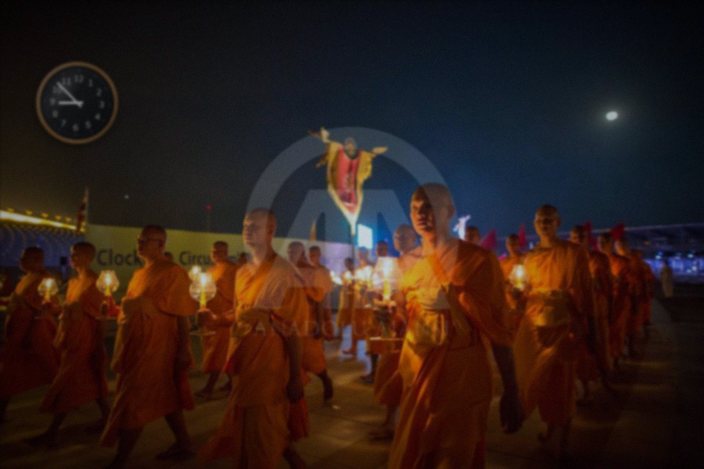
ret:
8,52
